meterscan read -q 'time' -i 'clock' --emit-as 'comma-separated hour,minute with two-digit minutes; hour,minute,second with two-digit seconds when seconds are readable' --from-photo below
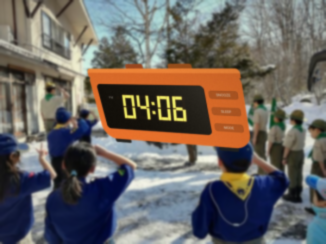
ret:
4,06
